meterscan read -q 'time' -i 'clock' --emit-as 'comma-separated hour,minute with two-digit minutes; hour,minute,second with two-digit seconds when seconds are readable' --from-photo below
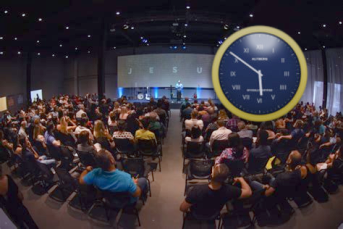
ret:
5,51
